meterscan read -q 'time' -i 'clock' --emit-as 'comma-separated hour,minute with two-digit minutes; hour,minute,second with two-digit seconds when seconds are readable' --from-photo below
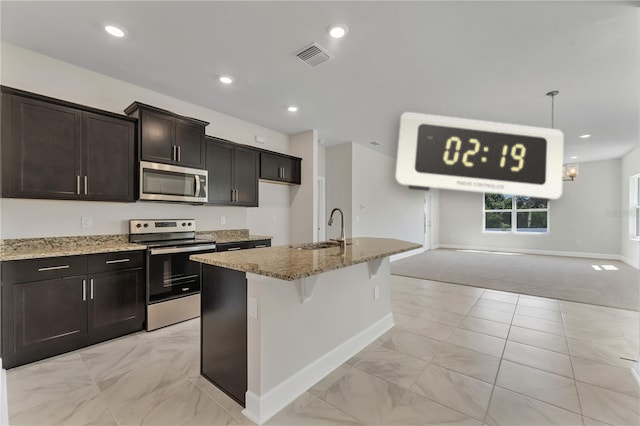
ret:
2,19
